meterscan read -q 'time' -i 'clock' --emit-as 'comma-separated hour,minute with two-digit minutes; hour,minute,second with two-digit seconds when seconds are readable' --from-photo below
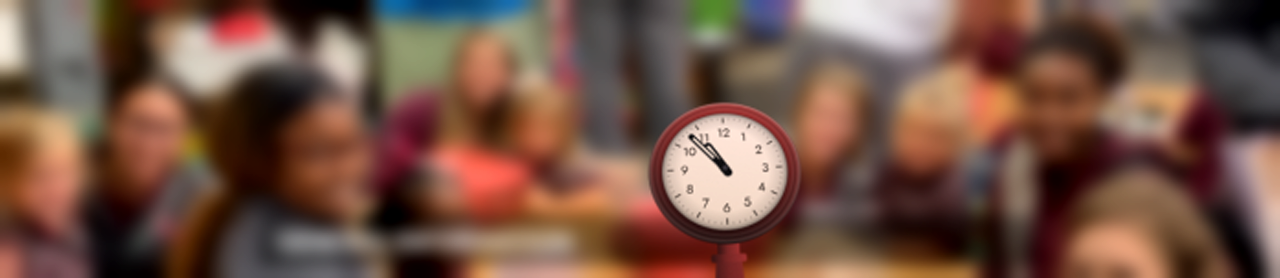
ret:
10,53
